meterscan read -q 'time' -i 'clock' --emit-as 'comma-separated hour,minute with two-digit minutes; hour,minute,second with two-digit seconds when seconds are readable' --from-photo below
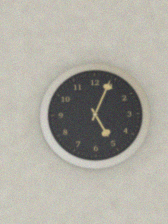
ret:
5,04
